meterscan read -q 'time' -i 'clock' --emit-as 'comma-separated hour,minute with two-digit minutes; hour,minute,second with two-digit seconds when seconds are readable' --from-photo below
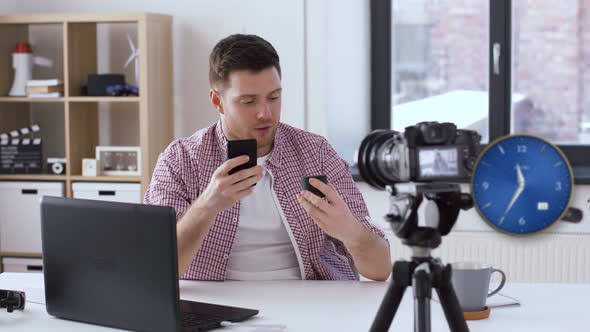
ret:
11,35
